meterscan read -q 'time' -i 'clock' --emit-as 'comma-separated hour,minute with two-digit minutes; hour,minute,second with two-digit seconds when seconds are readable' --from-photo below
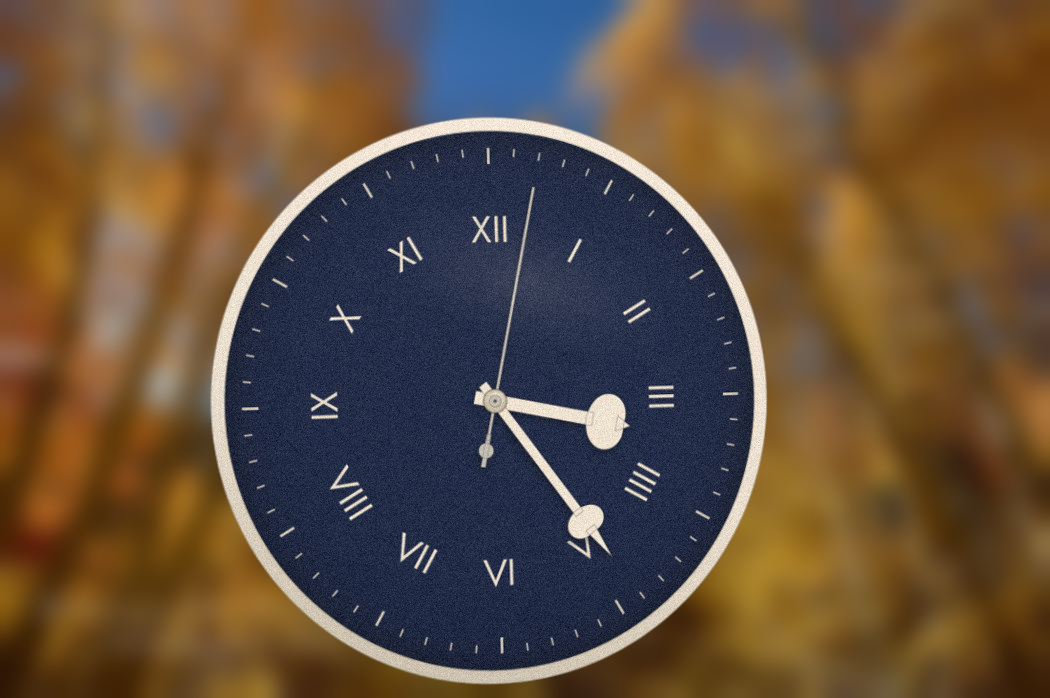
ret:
3,24,02
